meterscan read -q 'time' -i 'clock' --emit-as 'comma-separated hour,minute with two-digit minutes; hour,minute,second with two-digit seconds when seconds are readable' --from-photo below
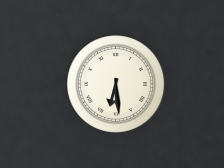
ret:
6,29
